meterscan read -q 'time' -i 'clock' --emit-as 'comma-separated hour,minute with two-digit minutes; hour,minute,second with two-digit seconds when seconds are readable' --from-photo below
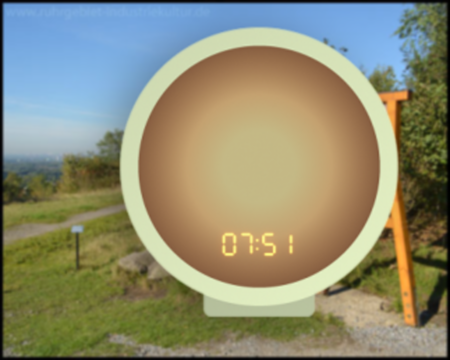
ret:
7,51
